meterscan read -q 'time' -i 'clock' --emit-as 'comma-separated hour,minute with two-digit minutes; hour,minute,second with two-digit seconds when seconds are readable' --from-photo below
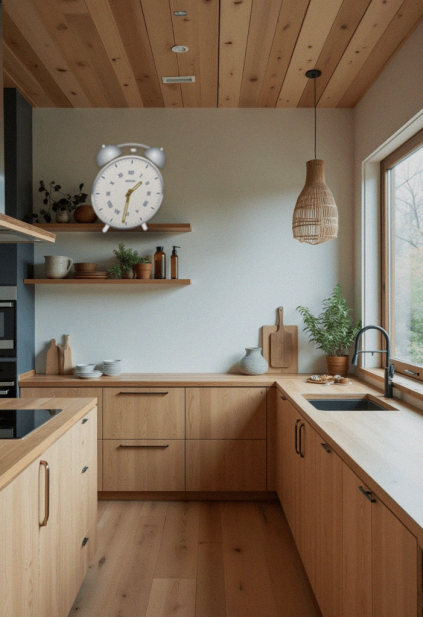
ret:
1,31
